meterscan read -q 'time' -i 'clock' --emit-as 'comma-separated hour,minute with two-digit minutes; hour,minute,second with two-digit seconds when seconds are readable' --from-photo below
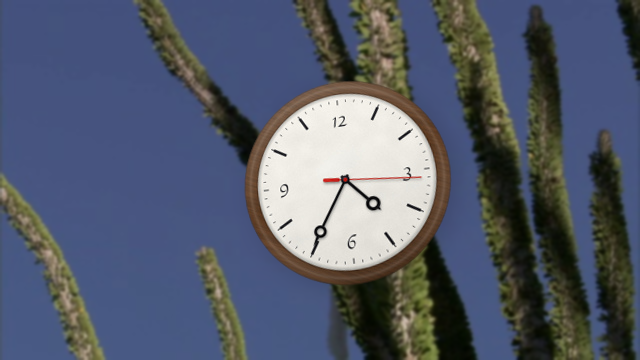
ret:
4,35,16
